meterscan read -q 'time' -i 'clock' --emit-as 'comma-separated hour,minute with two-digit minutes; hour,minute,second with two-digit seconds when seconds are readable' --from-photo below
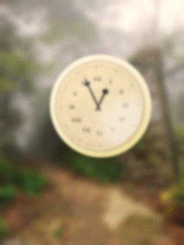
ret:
12,56
